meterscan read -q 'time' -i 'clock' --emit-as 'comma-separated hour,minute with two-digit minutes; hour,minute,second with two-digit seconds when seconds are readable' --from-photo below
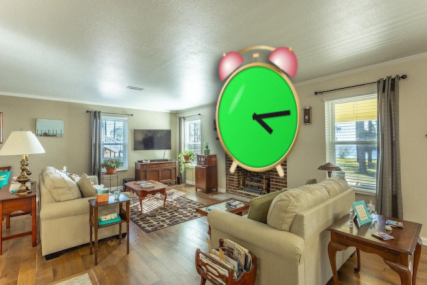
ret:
4,14
